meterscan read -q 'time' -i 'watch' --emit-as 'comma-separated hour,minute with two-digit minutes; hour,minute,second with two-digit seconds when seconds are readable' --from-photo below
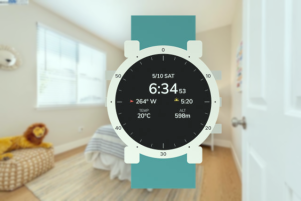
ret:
6,34
